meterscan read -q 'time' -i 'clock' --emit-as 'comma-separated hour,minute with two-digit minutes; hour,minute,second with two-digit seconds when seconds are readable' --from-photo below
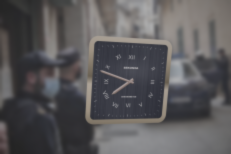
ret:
7,48
